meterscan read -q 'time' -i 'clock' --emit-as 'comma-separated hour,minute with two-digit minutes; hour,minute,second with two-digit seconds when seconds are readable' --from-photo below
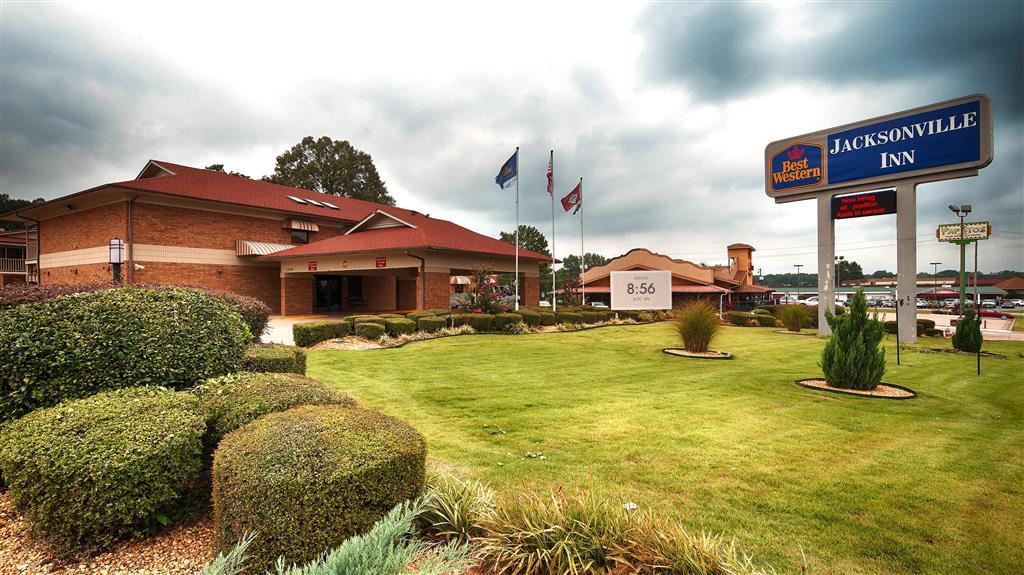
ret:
8,56
